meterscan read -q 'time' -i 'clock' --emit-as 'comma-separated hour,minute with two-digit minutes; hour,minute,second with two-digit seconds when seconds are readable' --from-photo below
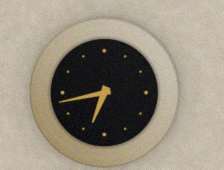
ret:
6,43
